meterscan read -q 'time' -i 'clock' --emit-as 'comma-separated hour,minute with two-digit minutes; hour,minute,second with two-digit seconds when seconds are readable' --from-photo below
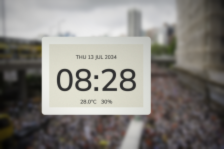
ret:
8,28
